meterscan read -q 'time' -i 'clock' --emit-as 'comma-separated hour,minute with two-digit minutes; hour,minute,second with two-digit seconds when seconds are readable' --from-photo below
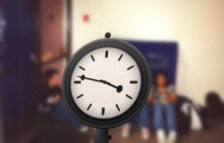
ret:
3,47
